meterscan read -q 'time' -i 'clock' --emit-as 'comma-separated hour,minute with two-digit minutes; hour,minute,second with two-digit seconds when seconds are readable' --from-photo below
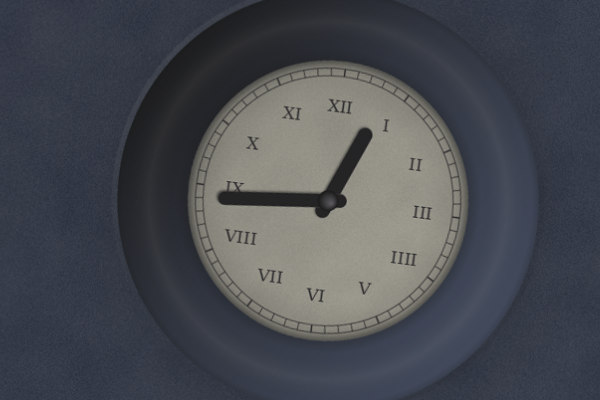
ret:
12,44
